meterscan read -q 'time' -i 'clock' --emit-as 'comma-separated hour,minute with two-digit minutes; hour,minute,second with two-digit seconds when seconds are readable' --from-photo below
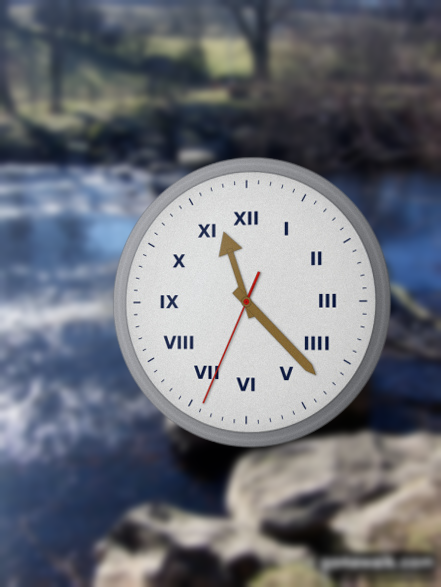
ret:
11,22,34
